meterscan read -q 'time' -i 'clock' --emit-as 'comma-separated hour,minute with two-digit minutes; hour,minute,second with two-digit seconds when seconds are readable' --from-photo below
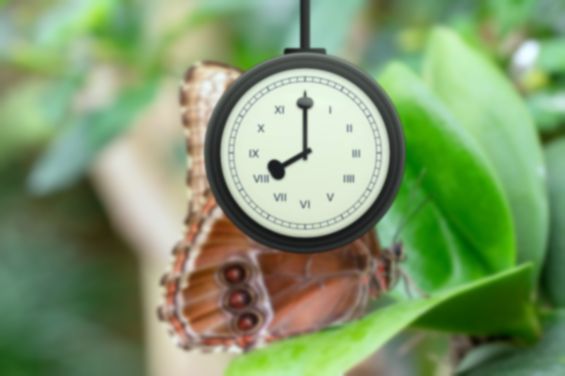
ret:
8,00
